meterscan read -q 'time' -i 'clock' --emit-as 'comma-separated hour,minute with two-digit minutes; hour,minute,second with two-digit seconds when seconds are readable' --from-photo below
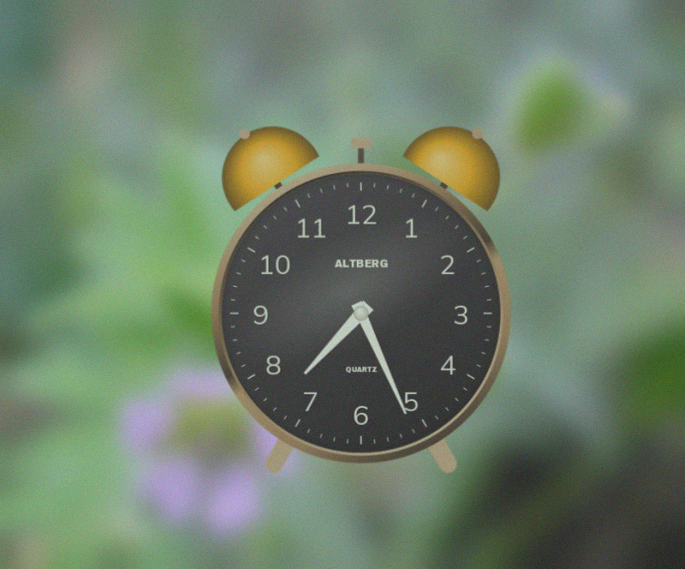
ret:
7,26
